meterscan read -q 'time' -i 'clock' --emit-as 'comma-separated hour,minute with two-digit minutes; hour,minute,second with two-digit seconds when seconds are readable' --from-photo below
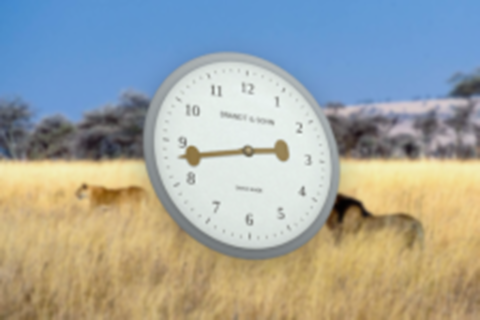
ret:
2,43
